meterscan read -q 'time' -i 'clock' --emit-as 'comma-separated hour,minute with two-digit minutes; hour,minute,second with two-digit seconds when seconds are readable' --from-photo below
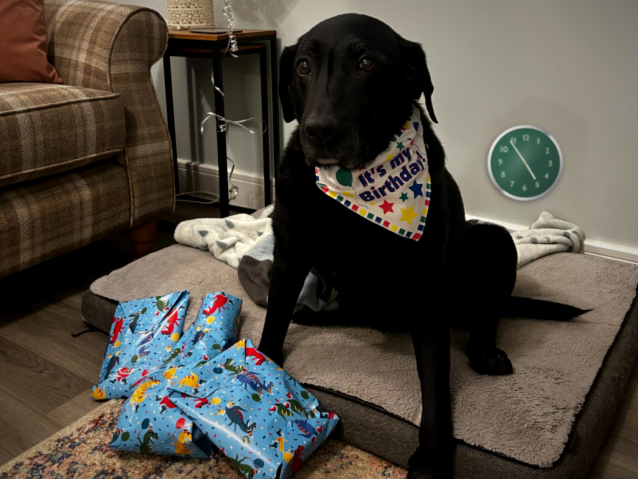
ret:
4,54
